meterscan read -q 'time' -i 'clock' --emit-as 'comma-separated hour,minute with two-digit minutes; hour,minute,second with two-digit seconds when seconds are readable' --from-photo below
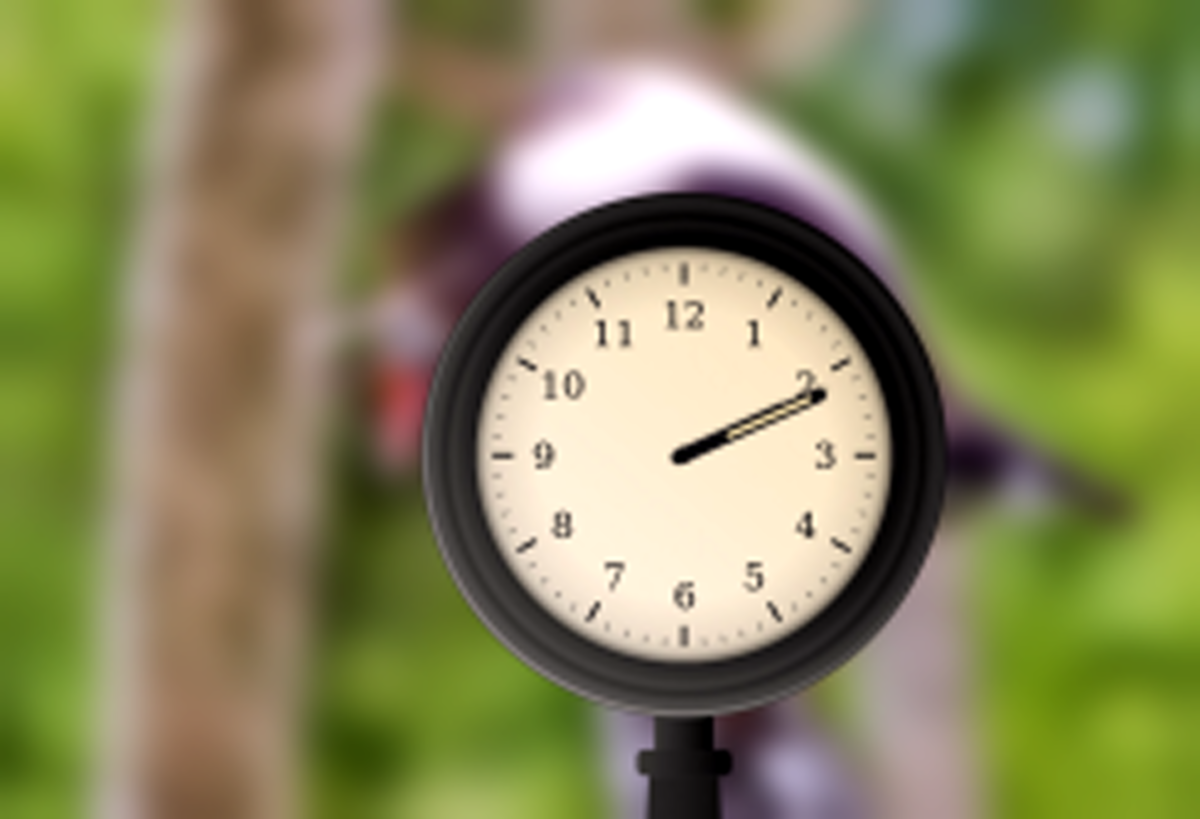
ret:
2,11
